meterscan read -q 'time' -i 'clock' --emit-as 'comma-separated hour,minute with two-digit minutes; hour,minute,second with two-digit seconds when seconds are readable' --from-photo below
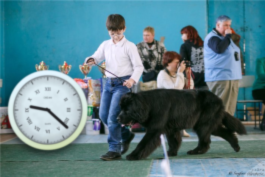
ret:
9,22
